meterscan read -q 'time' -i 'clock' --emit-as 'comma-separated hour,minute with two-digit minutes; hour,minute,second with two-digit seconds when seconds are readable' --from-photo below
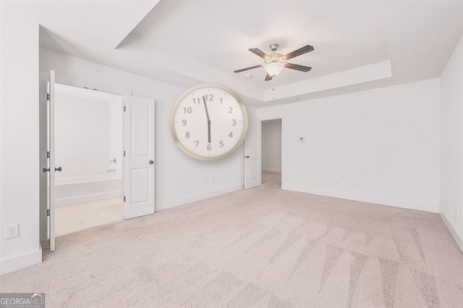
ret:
5,58
